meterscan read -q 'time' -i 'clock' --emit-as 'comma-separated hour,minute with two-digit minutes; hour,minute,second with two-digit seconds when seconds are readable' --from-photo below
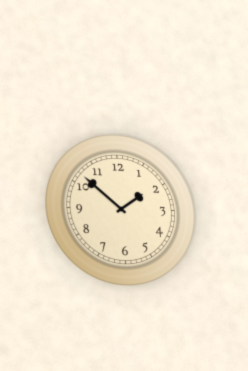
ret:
1,52
